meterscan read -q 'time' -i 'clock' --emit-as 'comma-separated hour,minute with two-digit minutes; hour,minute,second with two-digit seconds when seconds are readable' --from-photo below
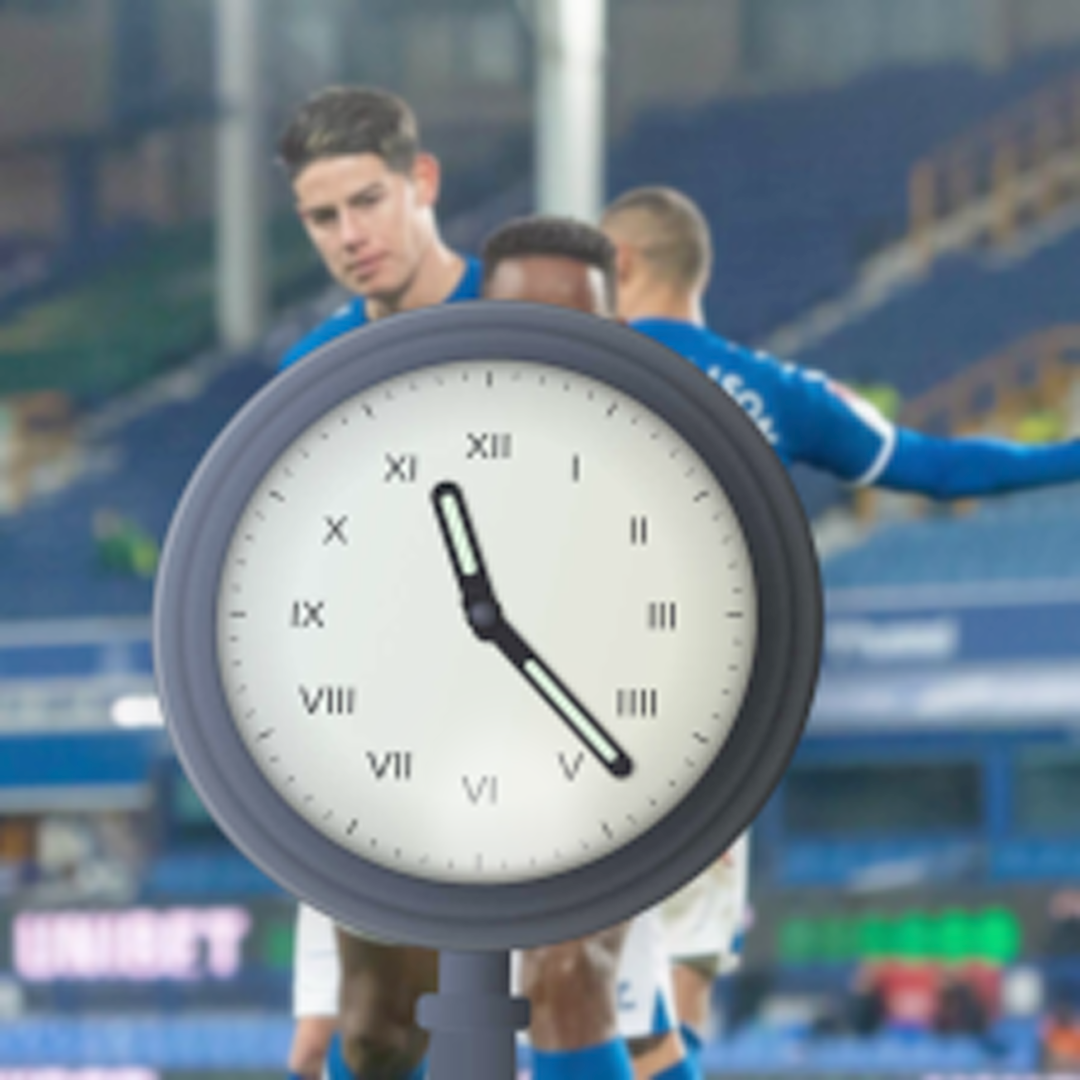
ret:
11,23
